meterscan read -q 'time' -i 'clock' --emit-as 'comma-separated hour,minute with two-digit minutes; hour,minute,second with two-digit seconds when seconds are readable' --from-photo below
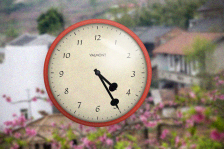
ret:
4,25
